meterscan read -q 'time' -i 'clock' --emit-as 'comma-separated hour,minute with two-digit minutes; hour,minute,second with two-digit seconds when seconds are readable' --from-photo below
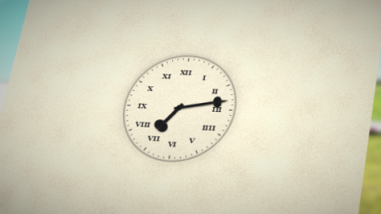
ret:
7,13
